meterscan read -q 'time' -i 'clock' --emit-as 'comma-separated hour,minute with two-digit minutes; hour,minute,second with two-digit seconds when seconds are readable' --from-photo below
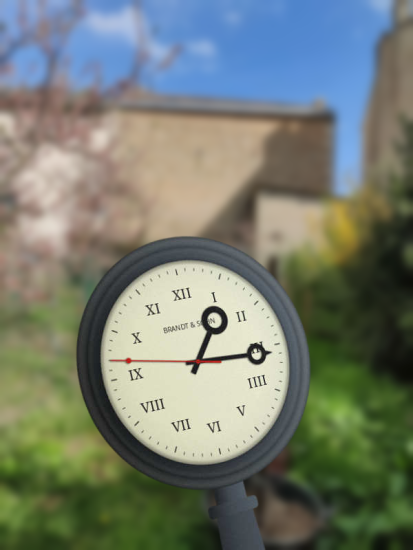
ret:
1,15,47
